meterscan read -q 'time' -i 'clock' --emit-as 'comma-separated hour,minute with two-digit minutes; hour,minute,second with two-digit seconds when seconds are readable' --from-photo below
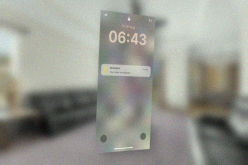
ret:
6,43
